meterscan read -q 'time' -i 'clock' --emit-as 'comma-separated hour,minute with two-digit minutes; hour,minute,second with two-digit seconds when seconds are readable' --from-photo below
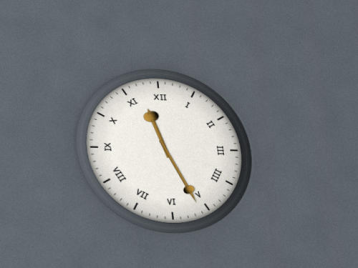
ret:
11,26
